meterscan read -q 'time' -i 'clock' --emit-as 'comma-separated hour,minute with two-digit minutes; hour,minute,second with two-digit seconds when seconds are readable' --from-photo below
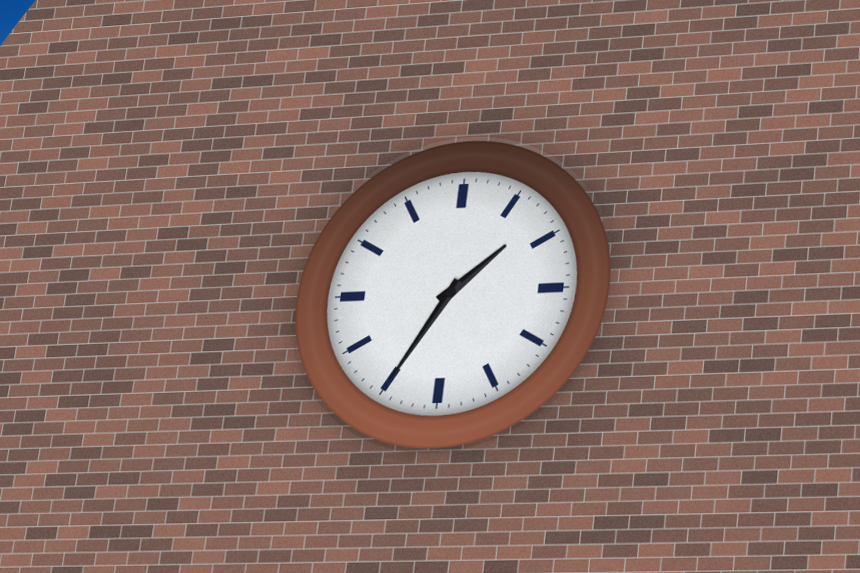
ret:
1,35
